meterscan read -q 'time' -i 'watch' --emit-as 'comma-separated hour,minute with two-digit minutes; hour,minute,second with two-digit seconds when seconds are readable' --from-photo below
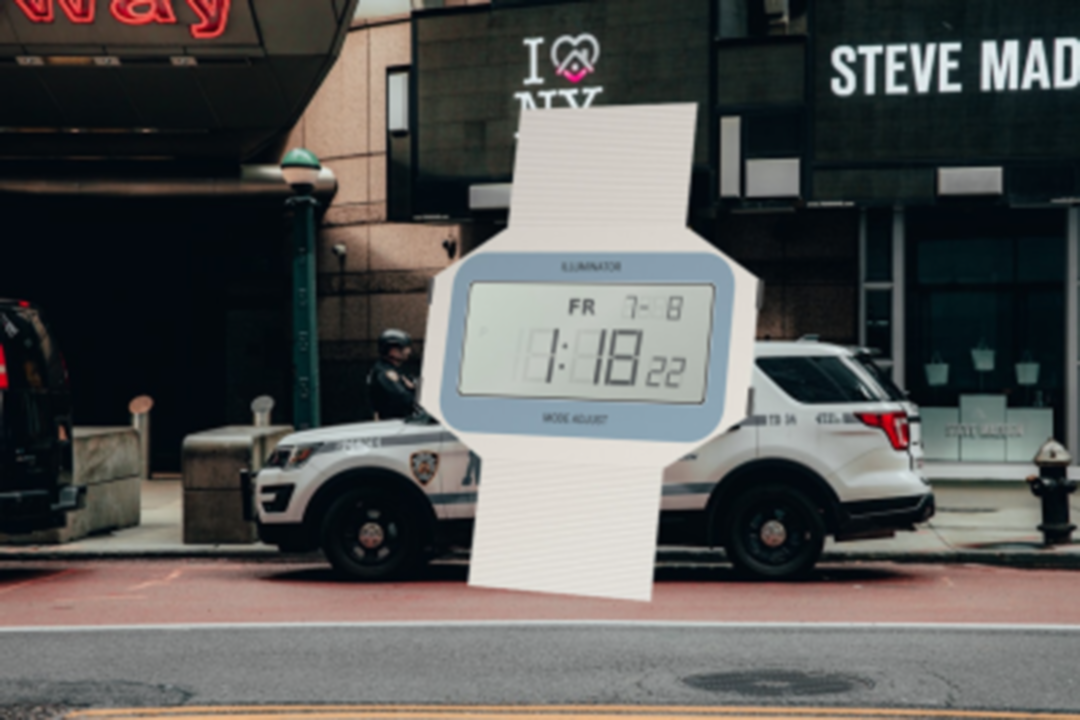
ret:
1,18,22
